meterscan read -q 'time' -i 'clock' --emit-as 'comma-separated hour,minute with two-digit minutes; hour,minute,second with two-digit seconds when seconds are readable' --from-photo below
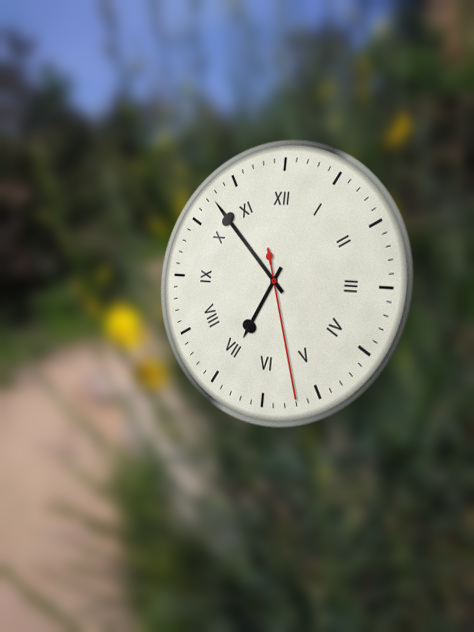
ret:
6,52,27
